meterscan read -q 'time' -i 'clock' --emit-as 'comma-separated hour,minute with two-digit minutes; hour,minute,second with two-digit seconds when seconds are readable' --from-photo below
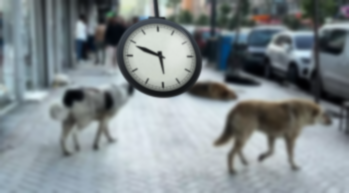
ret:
5,49
